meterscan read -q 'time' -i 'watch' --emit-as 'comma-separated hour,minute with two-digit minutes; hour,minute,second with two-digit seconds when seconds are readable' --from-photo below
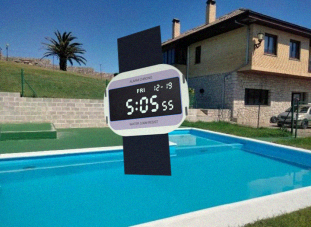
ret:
5,05,55
